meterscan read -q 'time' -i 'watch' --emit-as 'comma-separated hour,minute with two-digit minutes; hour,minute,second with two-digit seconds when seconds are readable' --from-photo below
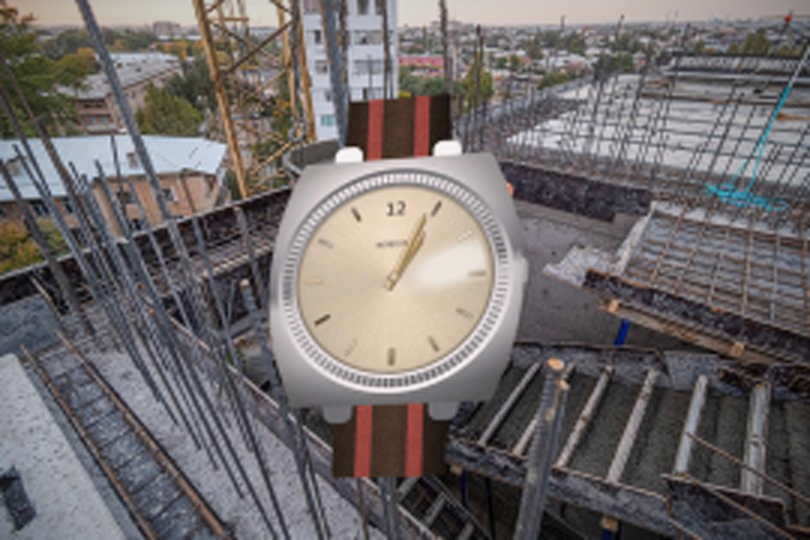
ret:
1,04
